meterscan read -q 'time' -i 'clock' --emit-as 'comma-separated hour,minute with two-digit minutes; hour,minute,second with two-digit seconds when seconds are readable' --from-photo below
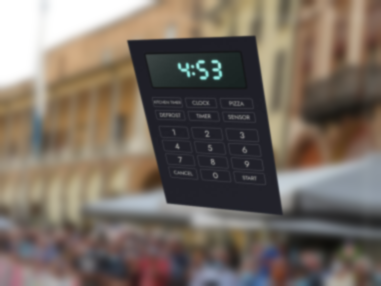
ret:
4,53
